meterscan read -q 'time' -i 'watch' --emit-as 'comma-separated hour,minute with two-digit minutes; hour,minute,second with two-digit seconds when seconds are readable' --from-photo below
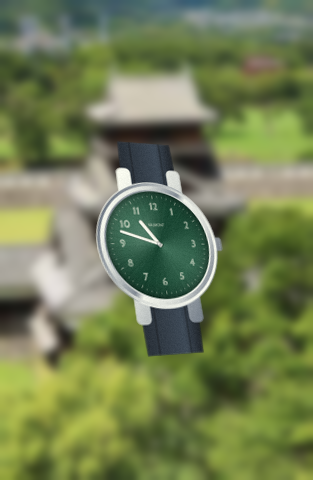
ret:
10,48
